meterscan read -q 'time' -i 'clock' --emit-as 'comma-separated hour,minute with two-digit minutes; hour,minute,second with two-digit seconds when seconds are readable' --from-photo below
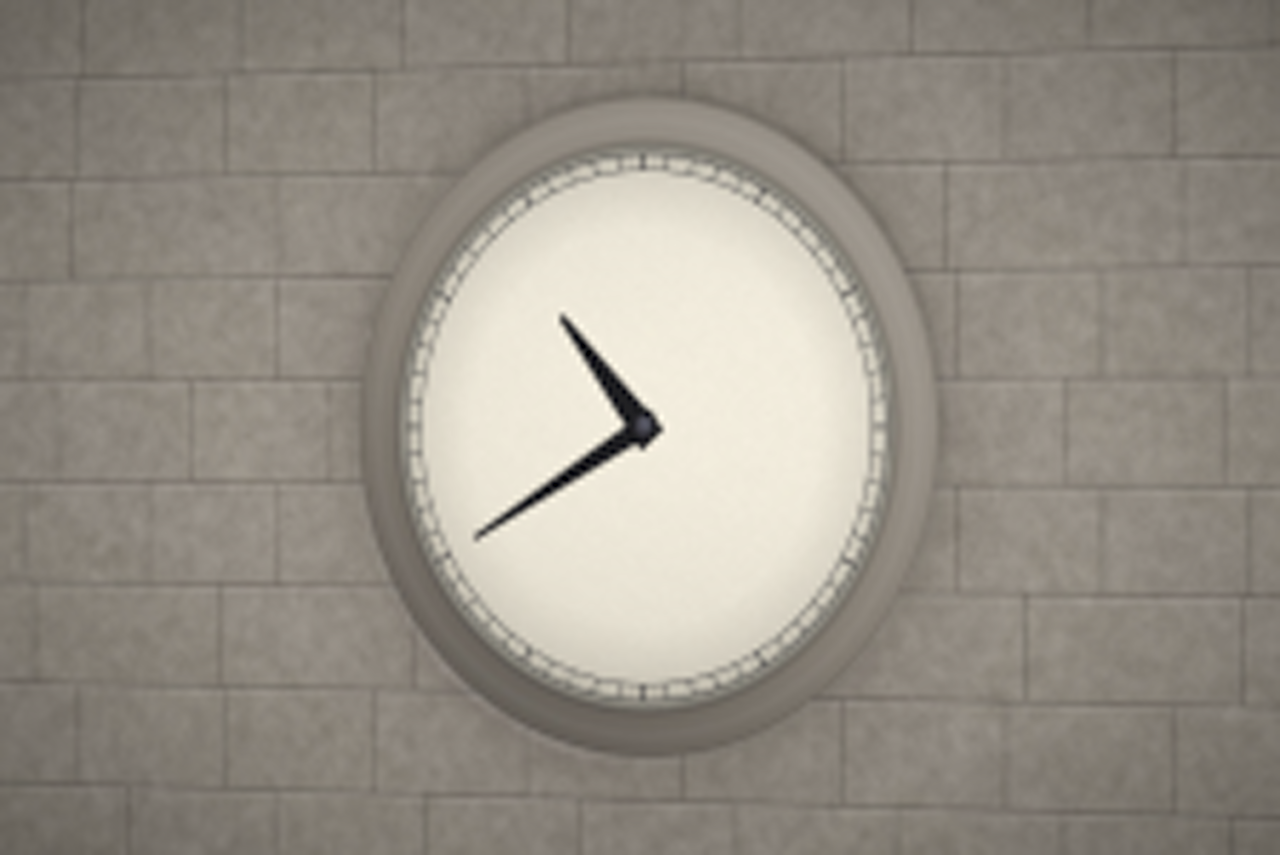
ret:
10,40
